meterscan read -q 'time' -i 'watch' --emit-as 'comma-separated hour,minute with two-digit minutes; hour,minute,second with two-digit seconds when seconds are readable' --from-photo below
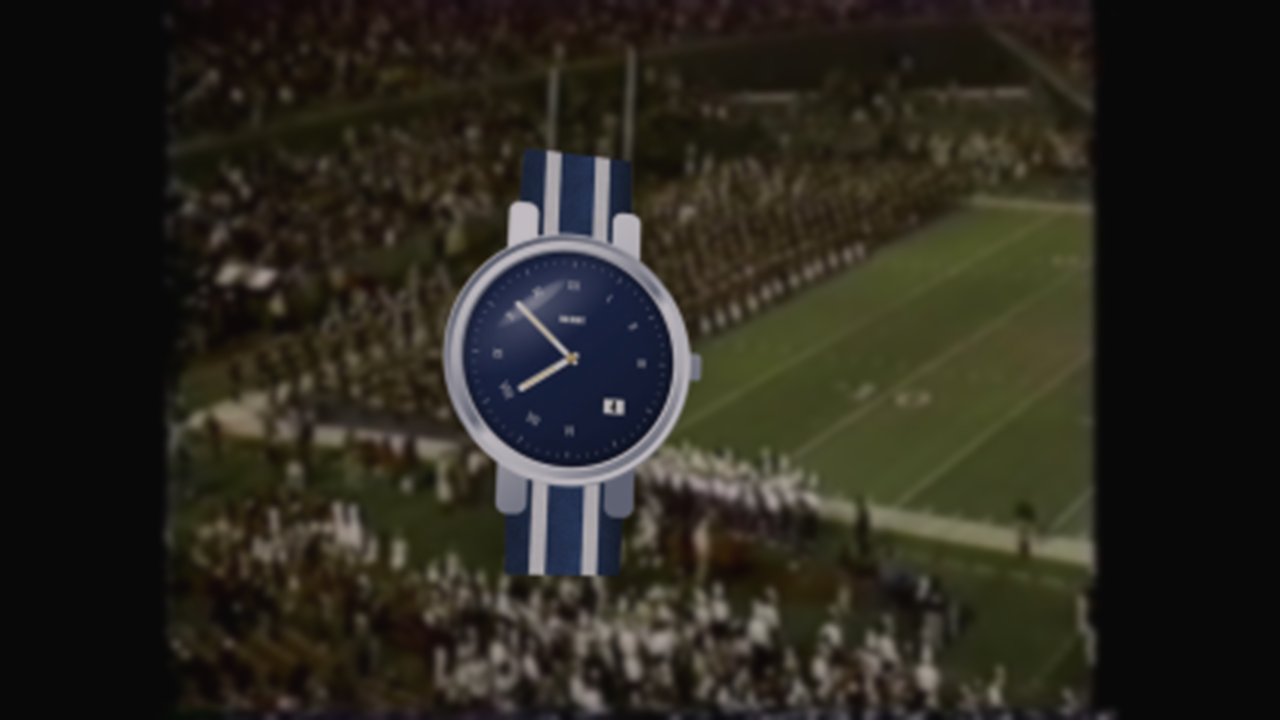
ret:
7,52
